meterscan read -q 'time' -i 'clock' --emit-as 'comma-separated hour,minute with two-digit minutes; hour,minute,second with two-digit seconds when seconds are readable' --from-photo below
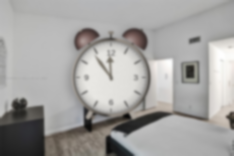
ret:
11,54
